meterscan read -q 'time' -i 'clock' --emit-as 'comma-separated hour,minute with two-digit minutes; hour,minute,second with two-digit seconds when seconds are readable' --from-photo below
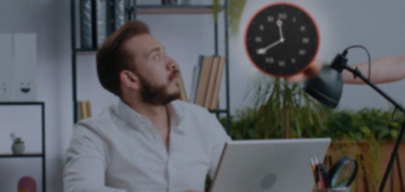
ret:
11,40
